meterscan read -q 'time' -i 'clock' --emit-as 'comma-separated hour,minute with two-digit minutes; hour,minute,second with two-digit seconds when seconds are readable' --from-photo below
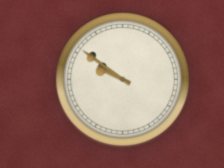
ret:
9,51
